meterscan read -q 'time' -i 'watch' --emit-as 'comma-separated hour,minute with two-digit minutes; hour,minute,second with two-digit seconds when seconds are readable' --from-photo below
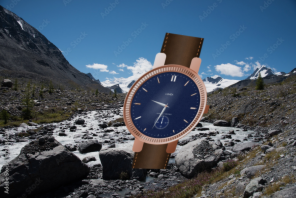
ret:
9,33
